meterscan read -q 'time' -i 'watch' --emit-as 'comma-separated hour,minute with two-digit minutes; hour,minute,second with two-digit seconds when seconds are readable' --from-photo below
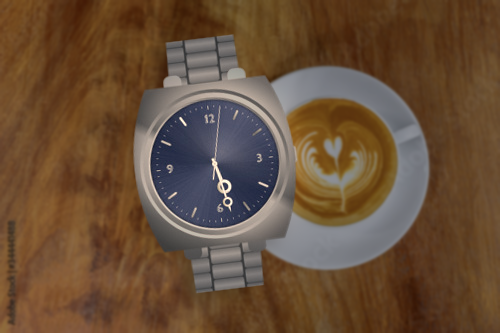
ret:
5,28,02
